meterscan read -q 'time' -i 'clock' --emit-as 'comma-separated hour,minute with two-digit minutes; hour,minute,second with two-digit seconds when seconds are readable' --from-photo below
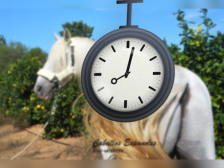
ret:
8,02
